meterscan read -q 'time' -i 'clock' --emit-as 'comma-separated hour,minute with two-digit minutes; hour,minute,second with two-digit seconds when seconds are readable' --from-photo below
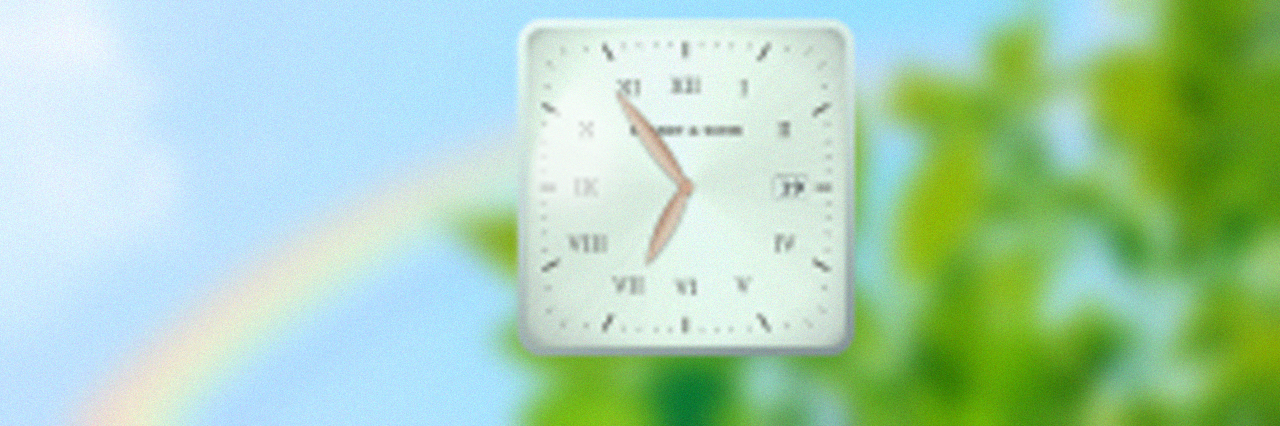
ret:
6,54
